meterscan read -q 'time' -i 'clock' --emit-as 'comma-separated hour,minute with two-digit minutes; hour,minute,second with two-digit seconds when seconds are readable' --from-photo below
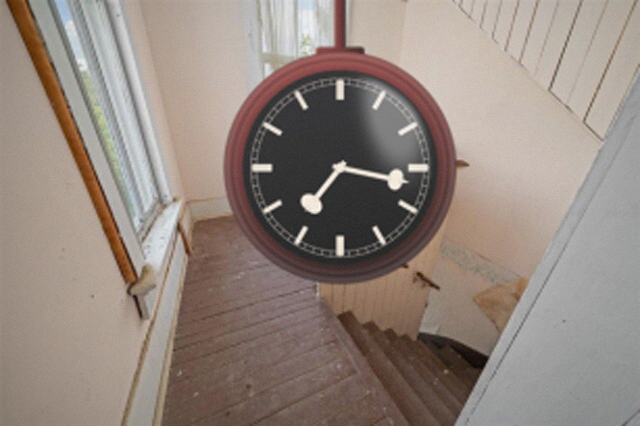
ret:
7,17
